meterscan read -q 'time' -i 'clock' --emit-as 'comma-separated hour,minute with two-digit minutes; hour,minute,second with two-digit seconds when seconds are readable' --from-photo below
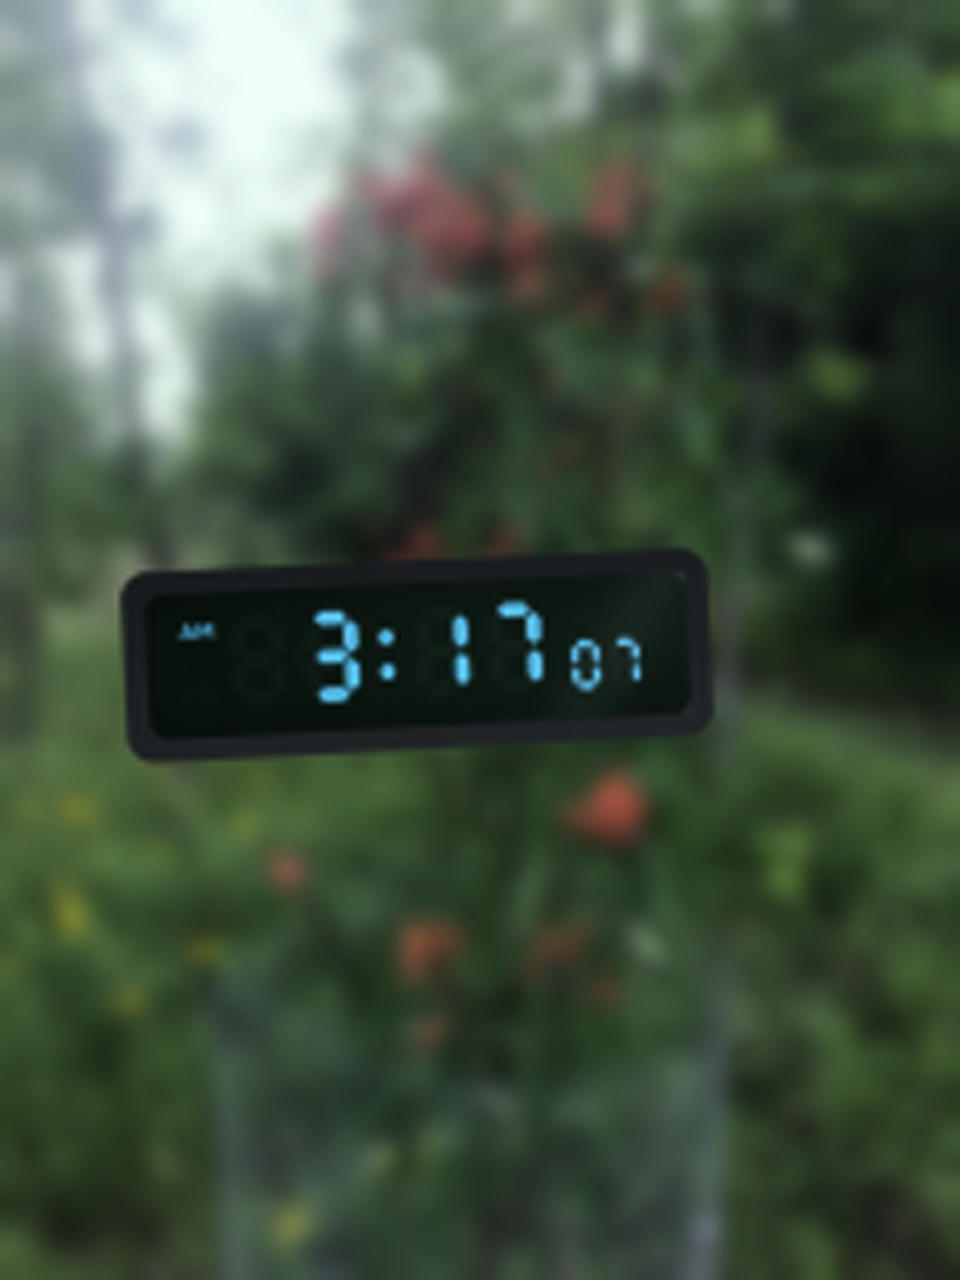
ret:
3,17,07
